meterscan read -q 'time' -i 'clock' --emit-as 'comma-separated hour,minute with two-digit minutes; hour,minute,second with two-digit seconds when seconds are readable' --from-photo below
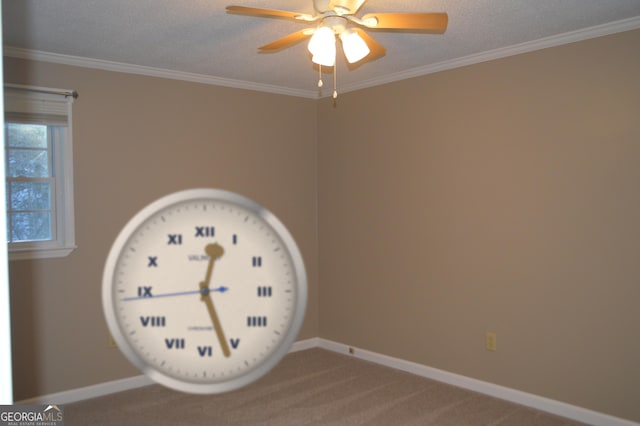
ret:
12,26,44
